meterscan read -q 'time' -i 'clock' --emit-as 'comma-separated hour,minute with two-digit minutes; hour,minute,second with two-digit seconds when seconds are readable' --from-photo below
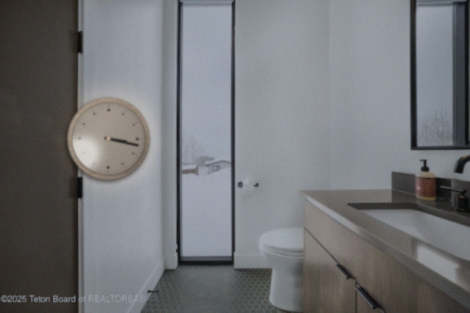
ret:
3,17
